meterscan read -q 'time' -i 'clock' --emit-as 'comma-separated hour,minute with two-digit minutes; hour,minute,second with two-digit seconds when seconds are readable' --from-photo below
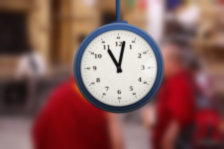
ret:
11,02
